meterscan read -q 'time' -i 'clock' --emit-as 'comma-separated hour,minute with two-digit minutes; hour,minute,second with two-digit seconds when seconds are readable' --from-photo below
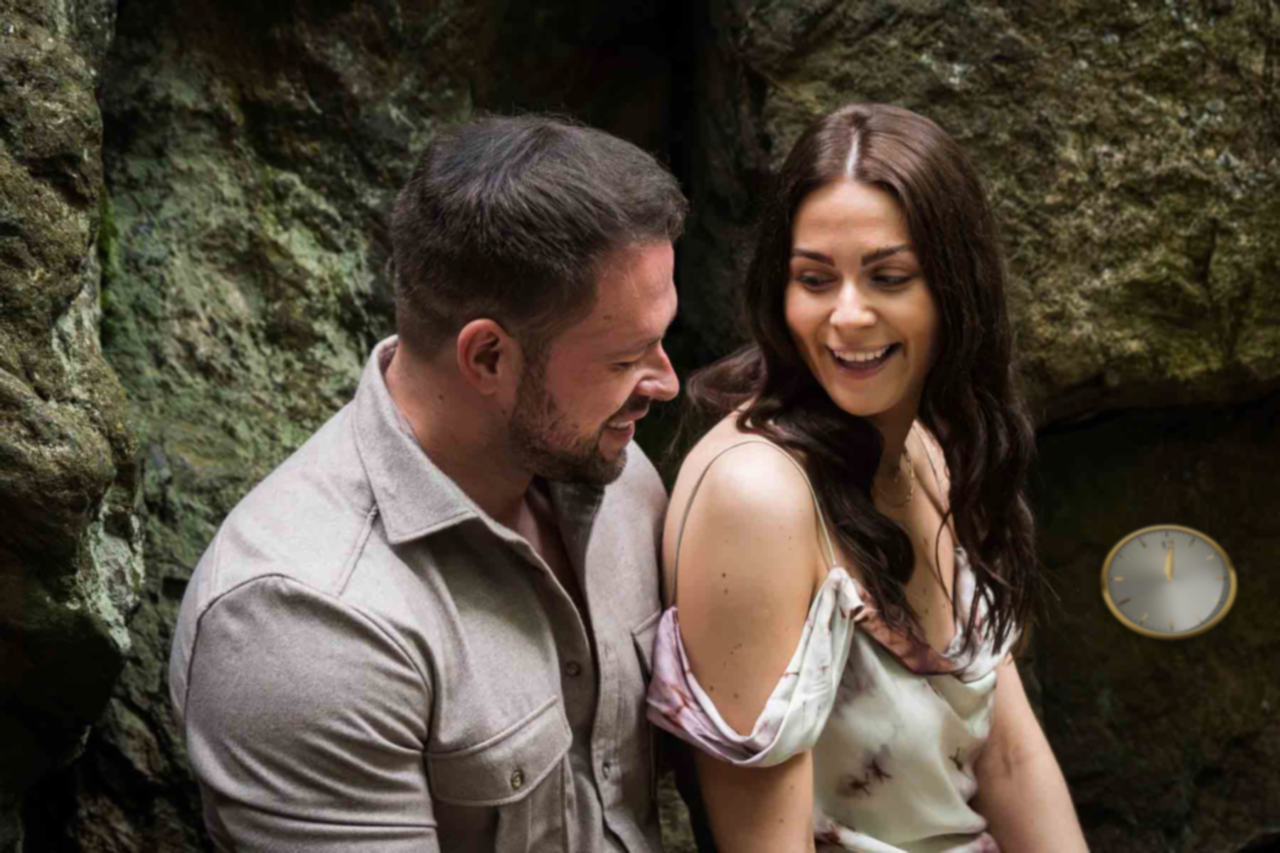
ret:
12,01
